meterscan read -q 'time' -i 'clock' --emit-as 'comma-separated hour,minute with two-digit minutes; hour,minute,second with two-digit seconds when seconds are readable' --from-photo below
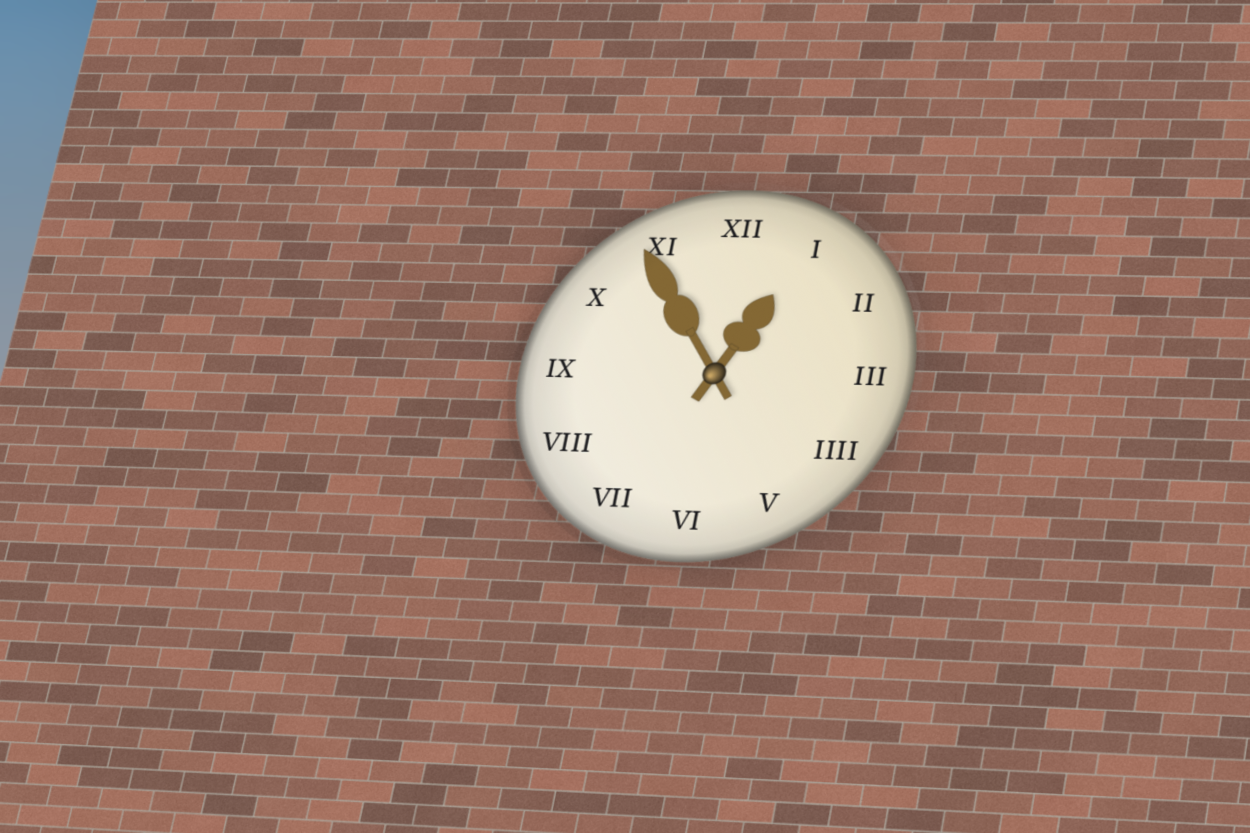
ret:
12,54
